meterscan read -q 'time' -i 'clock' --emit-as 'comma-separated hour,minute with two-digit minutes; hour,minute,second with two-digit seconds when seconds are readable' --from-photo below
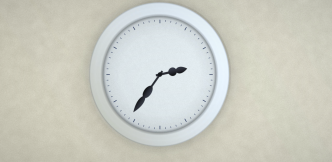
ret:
2,36
